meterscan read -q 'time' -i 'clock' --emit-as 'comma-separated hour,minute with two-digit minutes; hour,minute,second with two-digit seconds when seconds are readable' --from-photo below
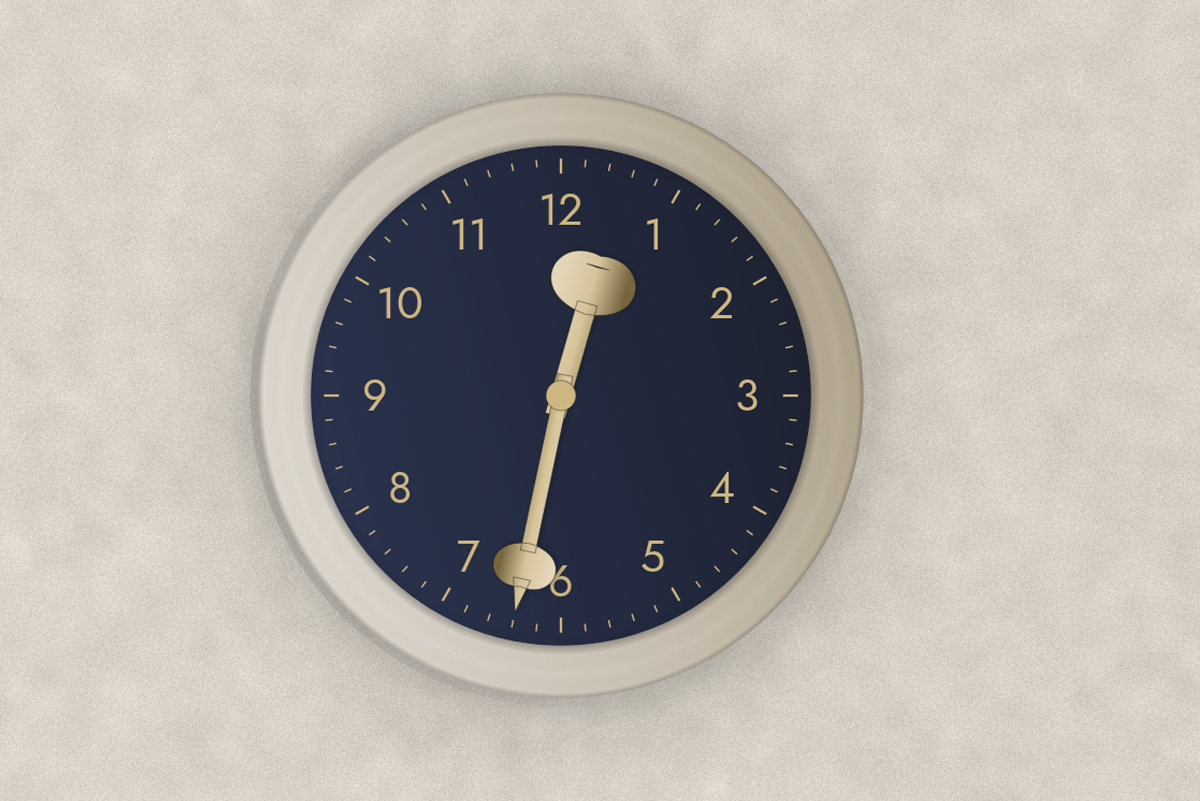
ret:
12,32
